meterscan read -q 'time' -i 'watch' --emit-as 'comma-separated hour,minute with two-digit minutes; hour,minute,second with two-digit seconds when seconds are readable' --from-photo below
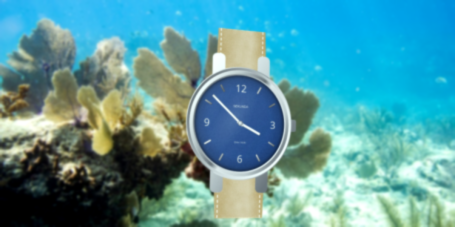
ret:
3,52
